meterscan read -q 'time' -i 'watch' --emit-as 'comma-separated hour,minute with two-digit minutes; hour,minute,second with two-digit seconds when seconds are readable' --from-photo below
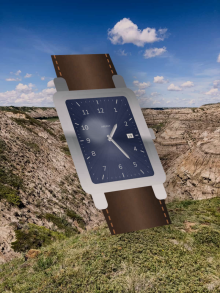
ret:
1,25
